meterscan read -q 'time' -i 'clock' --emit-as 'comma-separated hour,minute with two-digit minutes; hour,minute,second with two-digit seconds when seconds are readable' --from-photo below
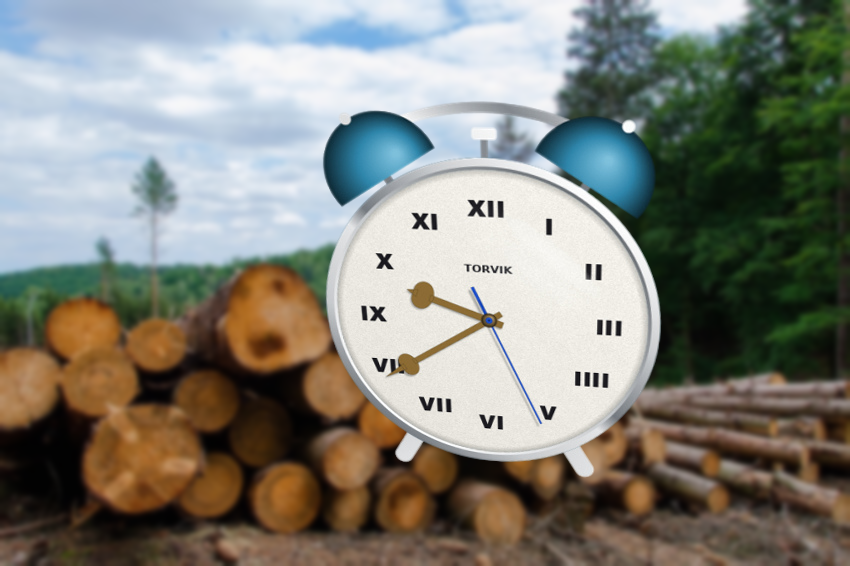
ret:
9,39,26
